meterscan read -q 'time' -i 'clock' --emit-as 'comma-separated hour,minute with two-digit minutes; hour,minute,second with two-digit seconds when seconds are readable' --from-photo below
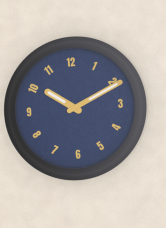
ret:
10,11
